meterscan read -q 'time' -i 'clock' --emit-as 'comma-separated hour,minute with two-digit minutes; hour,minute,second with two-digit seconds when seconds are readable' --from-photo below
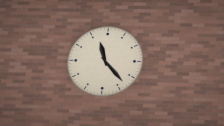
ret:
11,23
